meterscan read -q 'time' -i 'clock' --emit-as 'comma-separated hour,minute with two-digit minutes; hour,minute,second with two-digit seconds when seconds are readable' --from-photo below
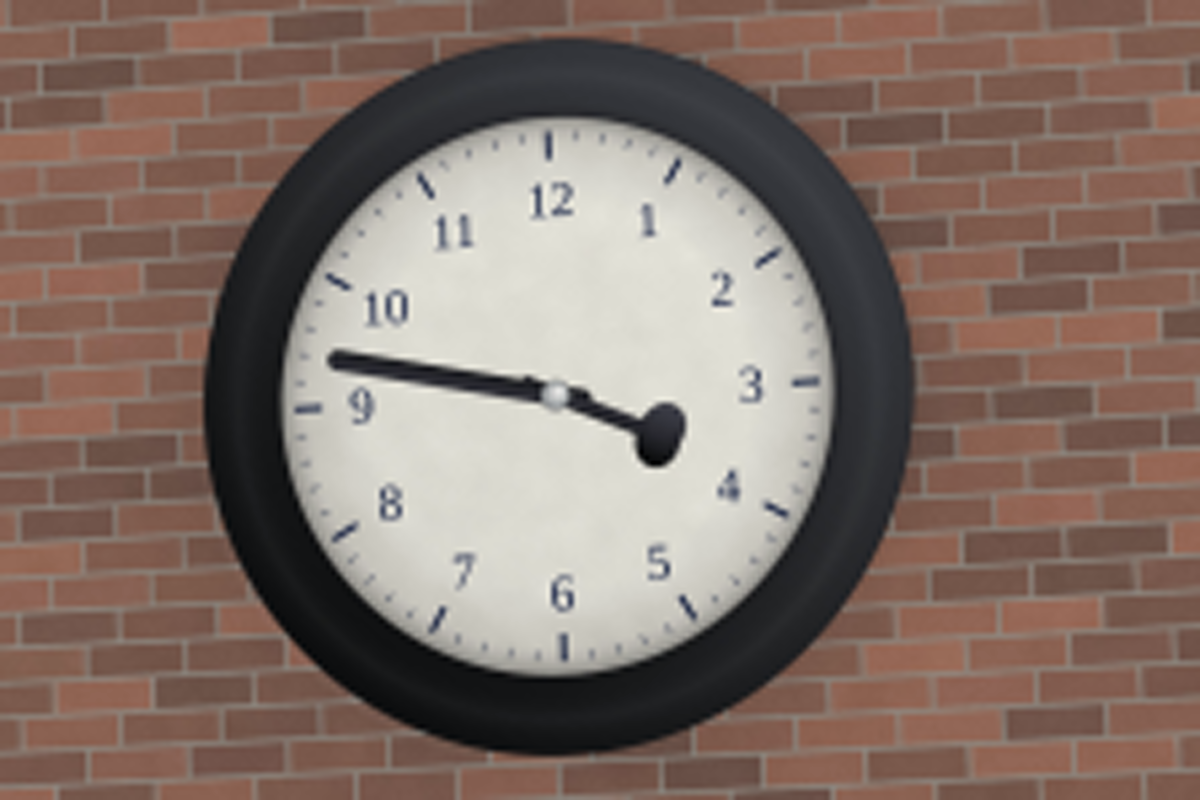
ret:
3,47
